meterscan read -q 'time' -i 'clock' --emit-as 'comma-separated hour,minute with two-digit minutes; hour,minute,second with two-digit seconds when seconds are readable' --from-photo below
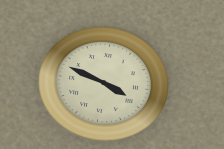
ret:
3,48
